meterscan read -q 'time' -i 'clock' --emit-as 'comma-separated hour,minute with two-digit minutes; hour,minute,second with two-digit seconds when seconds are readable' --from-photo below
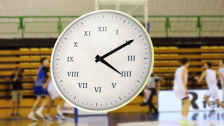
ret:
4,10
